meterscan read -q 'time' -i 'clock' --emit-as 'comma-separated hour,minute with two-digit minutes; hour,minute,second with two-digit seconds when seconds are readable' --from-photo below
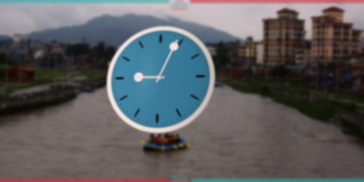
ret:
9,04
